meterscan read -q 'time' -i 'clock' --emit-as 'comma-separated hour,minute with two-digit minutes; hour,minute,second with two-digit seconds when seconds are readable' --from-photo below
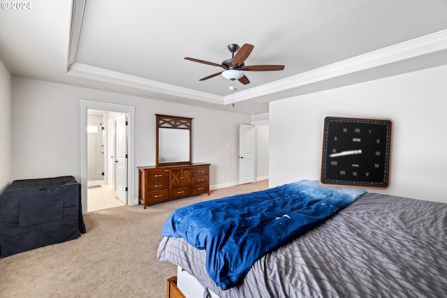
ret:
8,43
